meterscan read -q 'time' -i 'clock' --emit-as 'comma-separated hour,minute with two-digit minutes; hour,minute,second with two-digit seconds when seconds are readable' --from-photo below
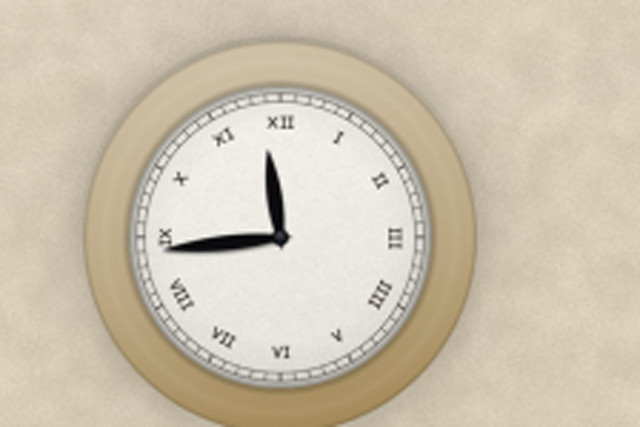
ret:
11,44
